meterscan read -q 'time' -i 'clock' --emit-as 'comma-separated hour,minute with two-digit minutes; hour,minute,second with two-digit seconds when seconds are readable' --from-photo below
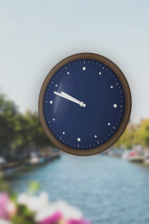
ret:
9,48
